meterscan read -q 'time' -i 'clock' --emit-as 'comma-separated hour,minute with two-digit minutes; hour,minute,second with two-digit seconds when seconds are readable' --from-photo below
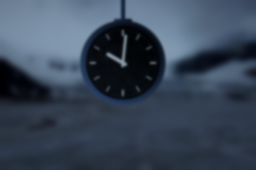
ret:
10,01
